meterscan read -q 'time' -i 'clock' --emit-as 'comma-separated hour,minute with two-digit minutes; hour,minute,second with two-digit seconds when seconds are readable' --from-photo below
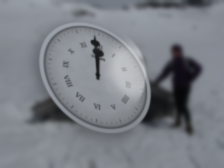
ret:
11,59
